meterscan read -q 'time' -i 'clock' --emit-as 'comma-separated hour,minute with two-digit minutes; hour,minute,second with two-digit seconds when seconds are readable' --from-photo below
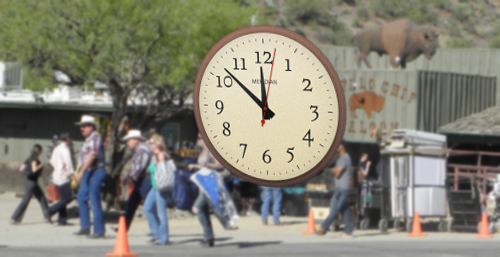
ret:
11,52,02
